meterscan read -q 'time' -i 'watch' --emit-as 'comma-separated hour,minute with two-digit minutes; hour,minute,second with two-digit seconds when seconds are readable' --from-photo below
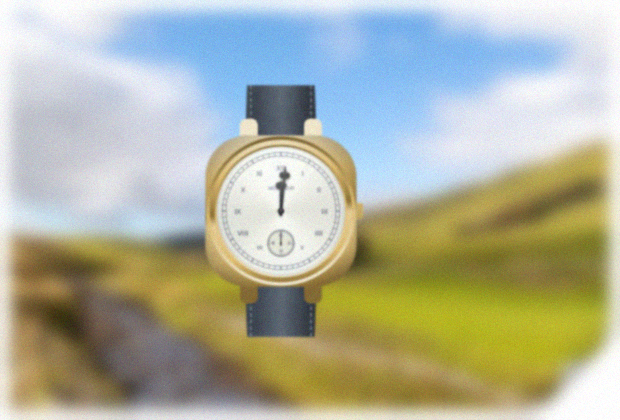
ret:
12,01
